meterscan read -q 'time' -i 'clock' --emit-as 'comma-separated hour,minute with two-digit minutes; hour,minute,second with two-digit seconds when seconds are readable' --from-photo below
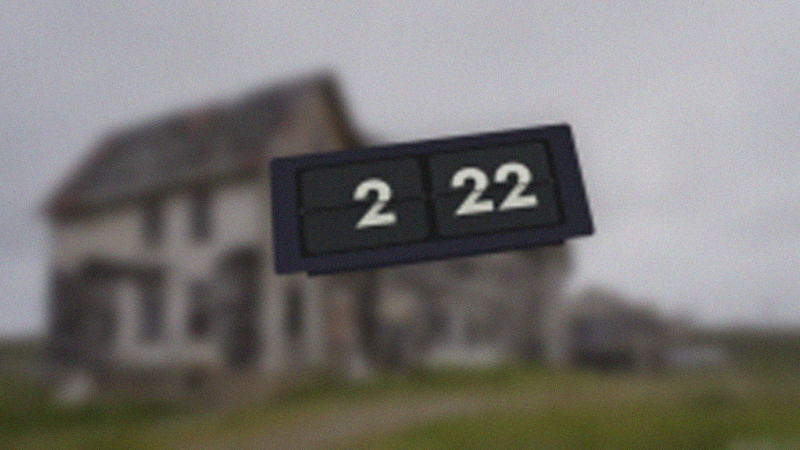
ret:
2,22
